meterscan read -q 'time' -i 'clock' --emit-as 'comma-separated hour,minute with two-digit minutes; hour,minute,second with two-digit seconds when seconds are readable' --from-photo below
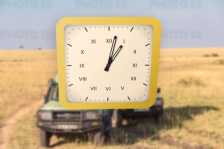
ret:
1,02
